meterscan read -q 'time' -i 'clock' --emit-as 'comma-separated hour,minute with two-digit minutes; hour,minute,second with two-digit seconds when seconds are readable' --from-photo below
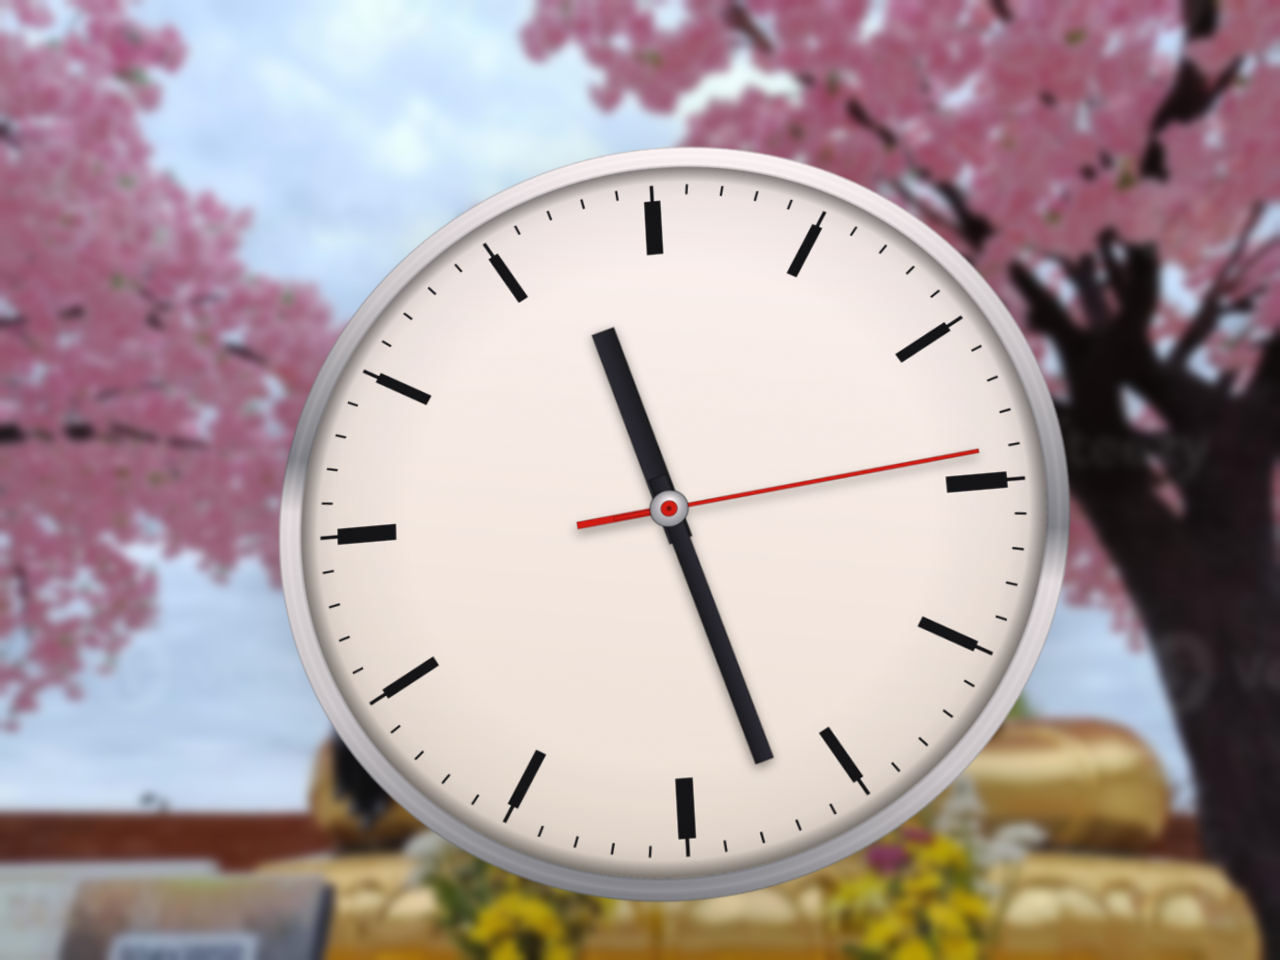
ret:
11,27,14
